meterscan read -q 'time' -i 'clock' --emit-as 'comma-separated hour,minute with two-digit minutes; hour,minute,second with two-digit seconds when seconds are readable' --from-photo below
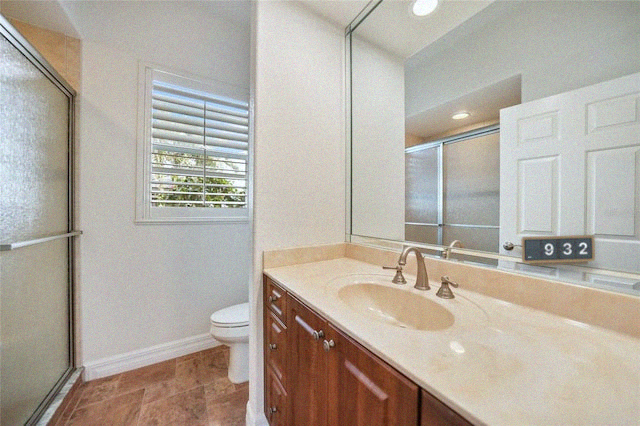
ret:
9,32
